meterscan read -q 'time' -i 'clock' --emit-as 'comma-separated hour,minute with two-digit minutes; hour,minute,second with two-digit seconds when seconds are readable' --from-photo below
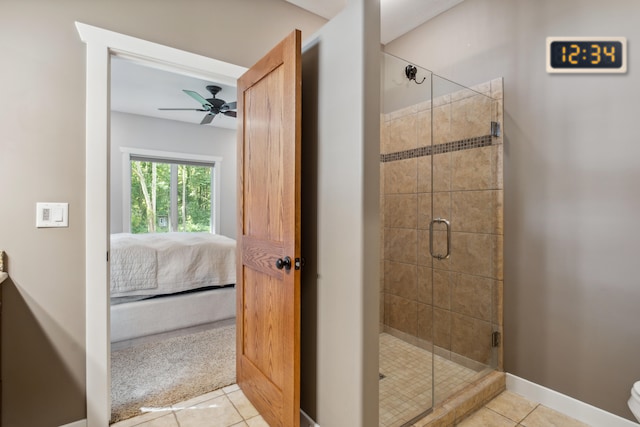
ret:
12,34
